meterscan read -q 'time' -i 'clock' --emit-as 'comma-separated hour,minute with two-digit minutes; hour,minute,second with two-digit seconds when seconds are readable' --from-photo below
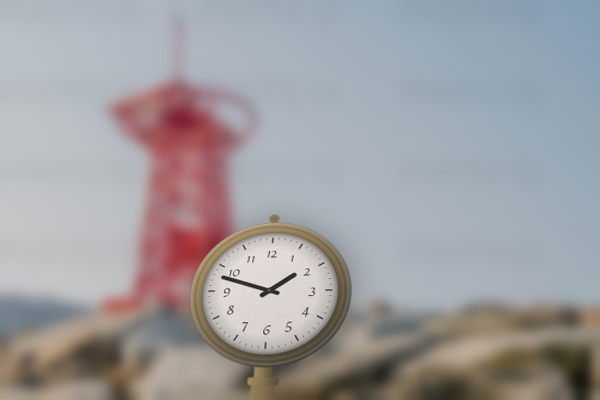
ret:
1,48
